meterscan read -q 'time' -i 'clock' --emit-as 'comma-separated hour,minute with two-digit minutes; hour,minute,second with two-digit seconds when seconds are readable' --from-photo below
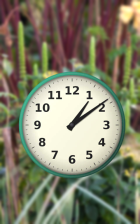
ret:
1,09
